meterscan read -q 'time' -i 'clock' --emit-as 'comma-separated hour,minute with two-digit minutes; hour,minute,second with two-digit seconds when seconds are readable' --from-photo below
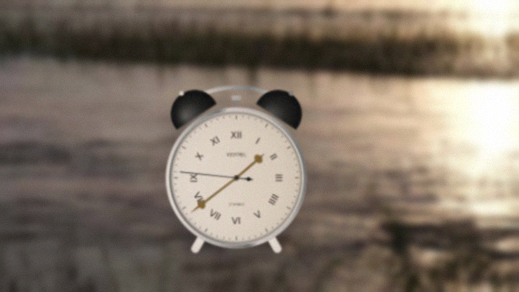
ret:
1,38,46
